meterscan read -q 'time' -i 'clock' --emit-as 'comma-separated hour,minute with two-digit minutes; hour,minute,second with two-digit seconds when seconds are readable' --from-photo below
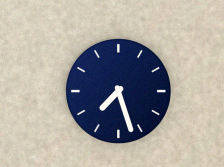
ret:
7,27
